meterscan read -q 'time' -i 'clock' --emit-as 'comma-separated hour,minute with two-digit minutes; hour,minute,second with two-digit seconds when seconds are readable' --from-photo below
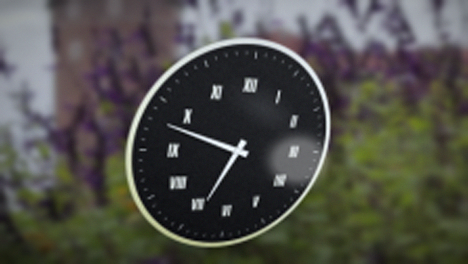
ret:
6,48
